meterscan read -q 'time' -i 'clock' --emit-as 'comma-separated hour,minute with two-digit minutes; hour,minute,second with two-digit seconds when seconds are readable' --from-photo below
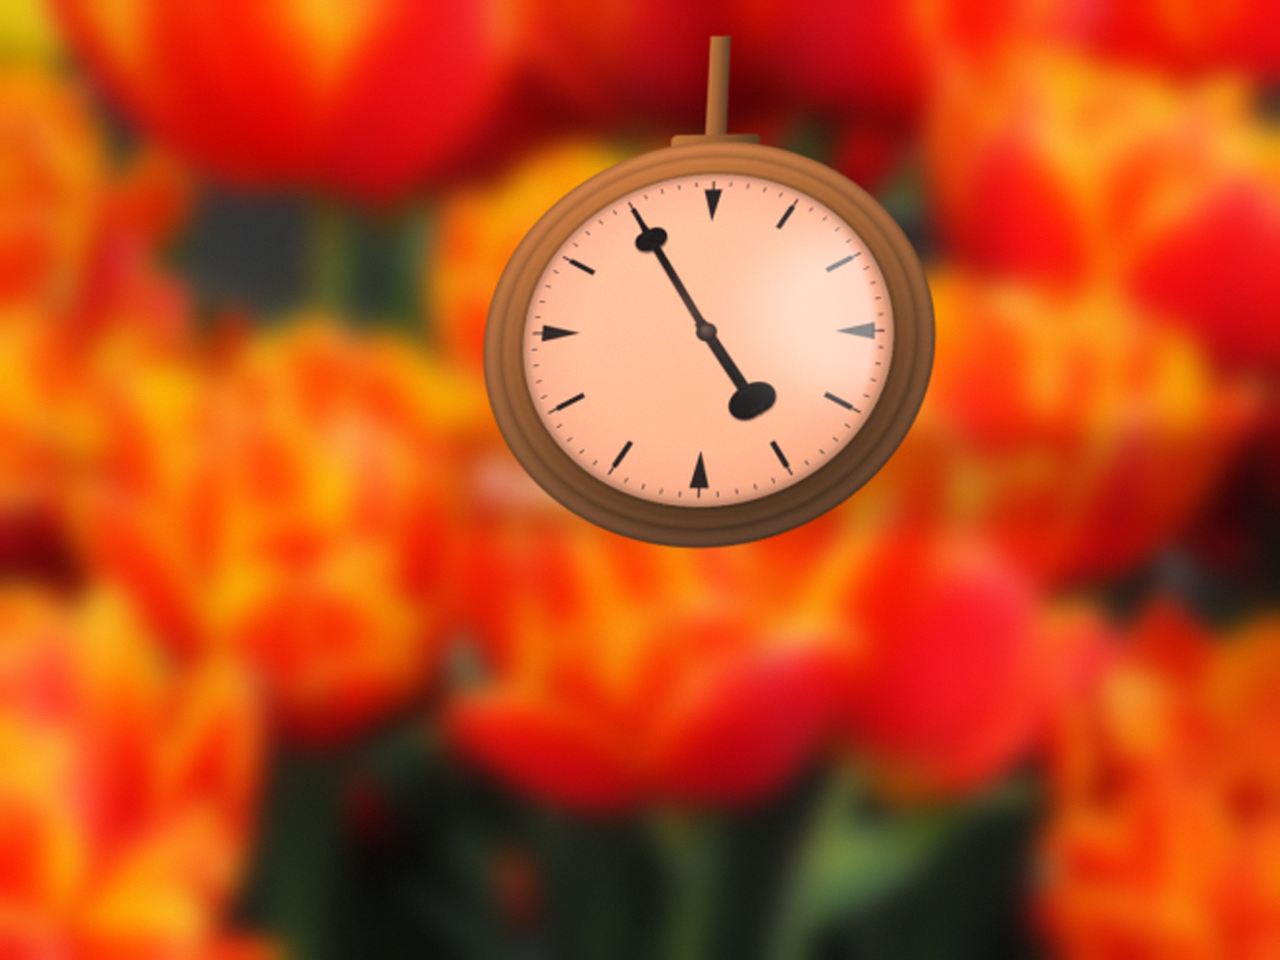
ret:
4,55
